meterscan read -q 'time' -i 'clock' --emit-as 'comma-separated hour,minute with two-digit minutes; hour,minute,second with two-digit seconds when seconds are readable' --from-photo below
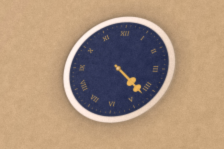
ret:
4,22
